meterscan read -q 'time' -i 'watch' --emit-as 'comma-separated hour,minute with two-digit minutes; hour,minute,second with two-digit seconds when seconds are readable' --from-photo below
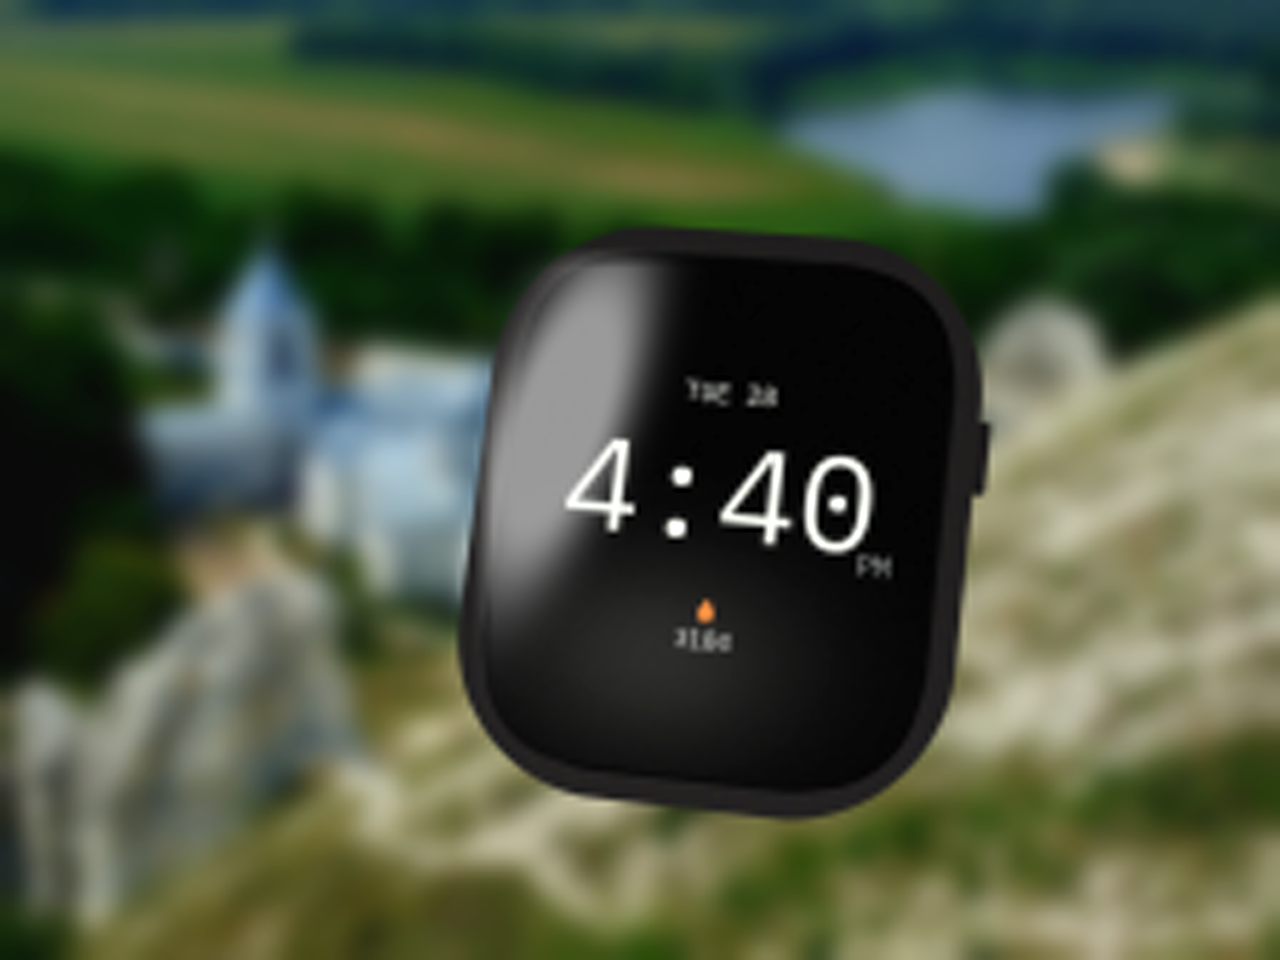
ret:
4,40
